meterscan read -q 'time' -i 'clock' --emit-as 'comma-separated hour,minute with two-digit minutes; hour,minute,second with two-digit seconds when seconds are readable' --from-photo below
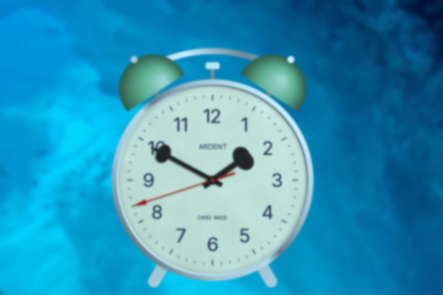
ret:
1,49,42
